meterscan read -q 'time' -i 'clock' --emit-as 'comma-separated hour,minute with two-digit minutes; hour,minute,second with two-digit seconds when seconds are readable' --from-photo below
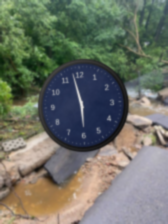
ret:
5,58
